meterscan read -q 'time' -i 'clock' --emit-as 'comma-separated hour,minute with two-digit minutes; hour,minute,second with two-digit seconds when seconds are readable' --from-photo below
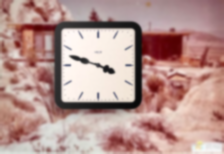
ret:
3,48
